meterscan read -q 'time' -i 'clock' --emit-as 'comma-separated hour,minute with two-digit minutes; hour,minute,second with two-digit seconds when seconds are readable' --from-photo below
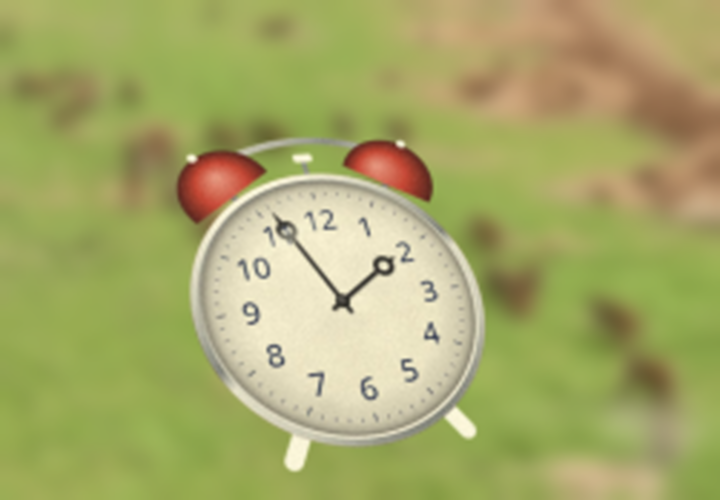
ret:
1,56
